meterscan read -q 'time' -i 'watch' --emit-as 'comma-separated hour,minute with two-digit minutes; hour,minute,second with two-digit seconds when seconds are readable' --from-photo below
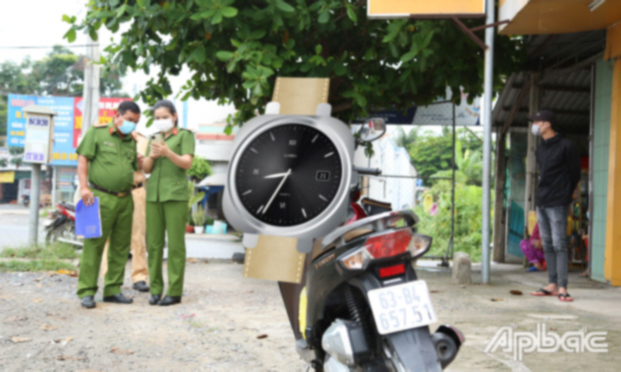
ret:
8,34
